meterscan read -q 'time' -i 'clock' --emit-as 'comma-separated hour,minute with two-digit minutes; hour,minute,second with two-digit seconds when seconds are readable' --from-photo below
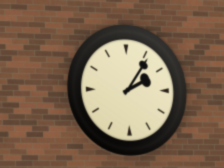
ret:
2,06
